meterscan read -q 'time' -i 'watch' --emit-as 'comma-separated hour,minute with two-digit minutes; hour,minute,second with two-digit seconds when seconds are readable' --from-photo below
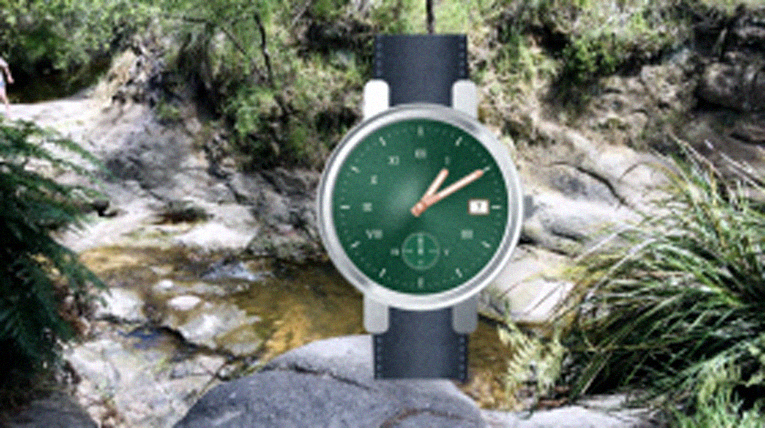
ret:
1,10
